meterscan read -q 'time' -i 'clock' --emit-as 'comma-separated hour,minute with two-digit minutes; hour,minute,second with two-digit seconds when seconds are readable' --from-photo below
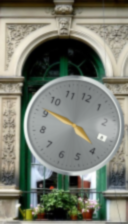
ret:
3,46
